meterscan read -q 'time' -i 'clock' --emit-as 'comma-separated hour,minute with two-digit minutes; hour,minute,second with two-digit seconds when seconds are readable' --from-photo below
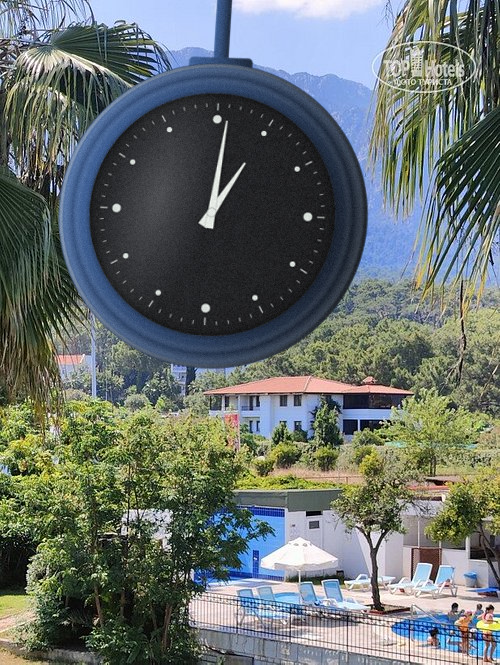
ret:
1,01
